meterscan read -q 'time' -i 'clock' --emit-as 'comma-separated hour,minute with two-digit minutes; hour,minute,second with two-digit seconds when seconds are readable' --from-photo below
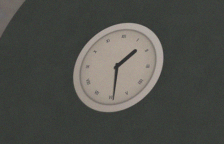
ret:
1,29
